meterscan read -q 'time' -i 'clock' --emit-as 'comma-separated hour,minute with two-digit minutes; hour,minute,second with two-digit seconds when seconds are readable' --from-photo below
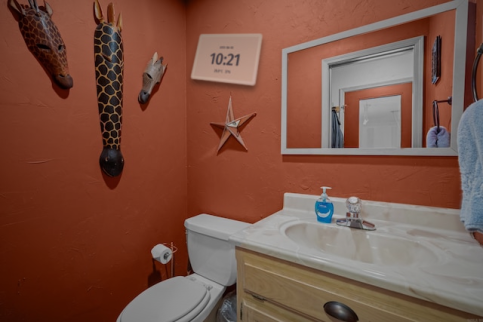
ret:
10,21
